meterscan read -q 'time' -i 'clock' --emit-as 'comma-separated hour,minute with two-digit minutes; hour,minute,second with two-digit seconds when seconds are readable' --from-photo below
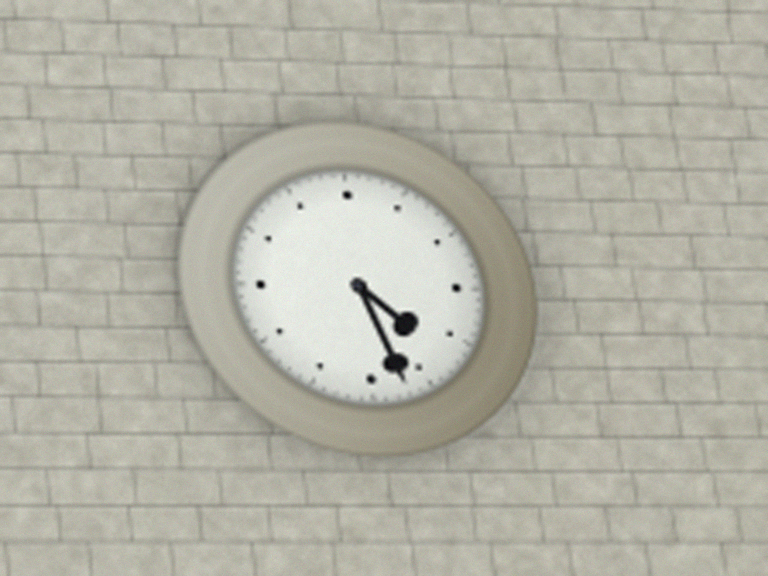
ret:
4,27
